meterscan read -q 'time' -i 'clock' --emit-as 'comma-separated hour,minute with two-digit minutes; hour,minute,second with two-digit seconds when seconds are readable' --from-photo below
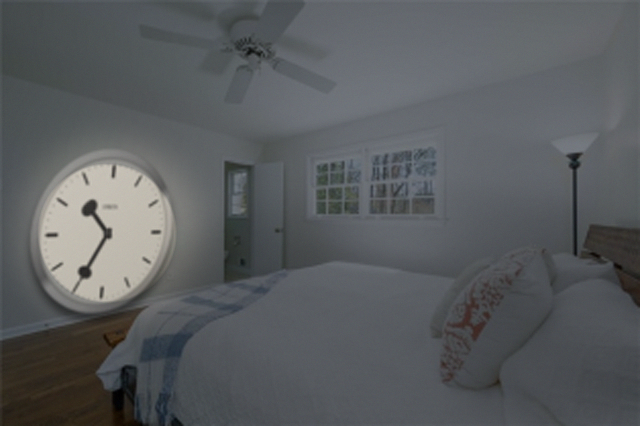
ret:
10,35
